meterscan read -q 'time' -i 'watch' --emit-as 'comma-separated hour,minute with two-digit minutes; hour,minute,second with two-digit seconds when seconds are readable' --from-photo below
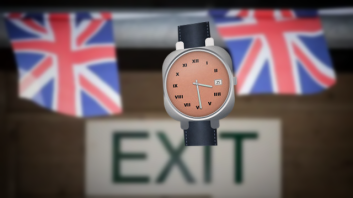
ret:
3,29
